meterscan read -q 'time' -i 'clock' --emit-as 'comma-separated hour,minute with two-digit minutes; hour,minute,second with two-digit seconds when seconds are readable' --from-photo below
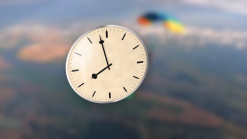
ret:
7,58
